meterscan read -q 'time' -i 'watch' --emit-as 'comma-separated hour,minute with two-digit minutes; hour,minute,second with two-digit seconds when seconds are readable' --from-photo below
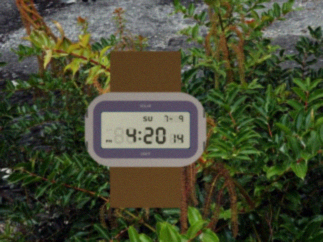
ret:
4,20,14
